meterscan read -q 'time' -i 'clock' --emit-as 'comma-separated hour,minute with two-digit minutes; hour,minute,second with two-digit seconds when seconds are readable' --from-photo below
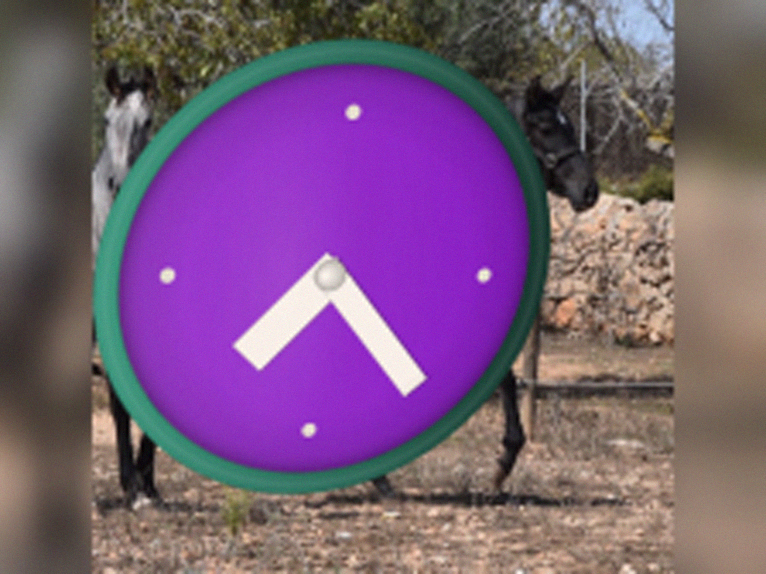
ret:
7,23
